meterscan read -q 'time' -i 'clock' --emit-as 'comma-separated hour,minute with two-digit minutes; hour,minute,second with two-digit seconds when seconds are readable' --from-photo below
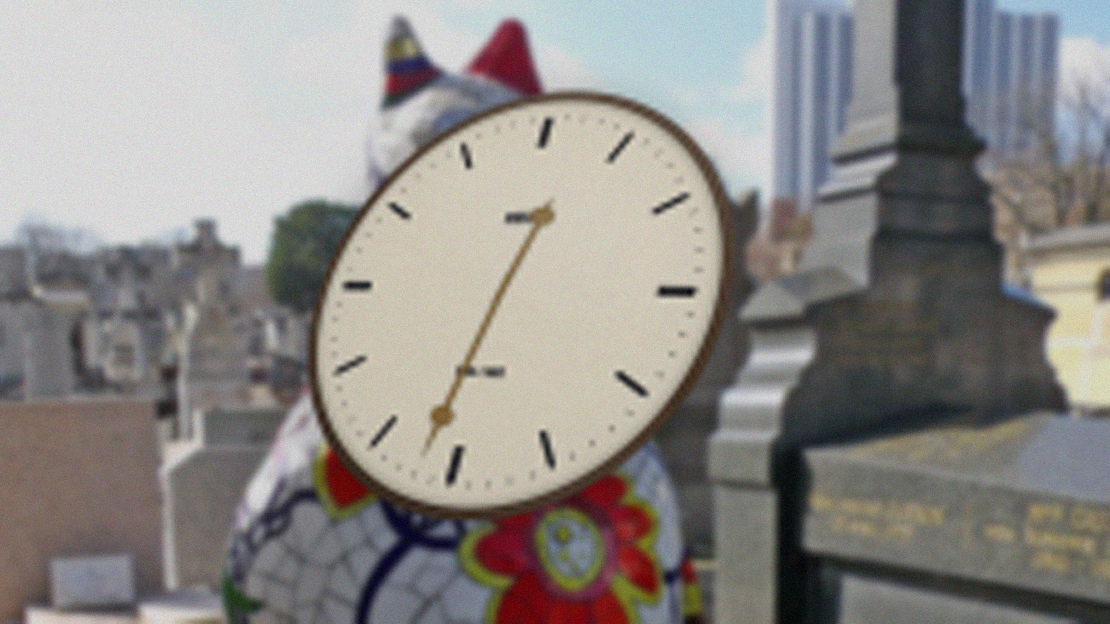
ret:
12,32
